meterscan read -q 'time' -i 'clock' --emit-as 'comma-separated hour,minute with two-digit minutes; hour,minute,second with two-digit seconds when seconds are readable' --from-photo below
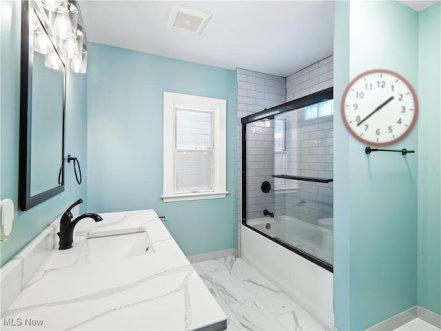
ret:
1,38
